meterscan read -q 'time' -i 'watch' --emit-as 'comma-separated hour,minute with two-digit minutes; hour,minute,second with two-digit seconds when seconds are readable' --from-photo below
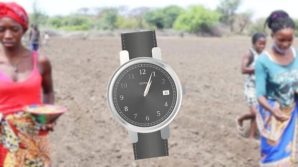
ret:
1,04
